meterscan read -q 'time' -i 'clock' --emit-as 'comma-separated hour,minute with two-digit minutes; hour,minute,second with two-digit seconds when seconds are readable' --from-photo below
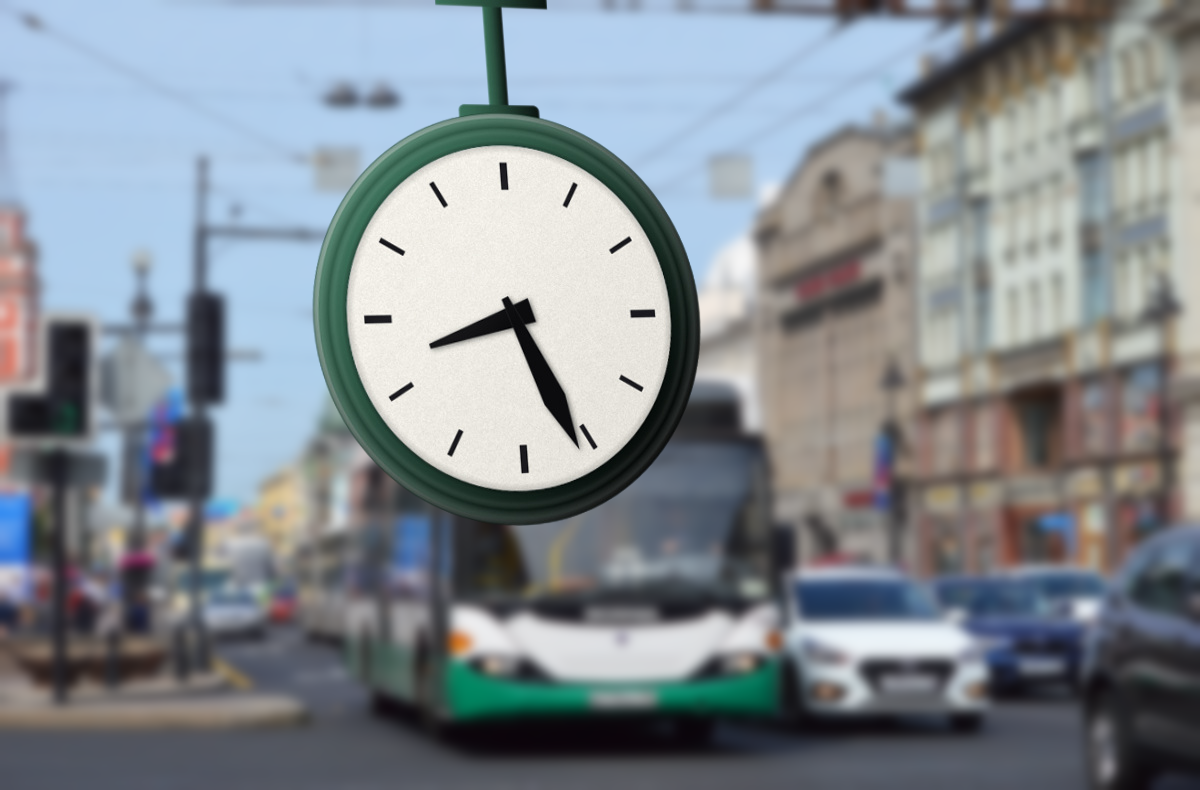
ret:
8,26
